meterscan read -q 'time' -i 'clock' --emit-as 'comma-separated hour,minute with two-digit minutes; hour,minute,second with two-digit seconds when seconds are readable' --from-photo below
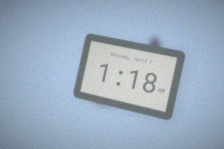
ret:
1,18
